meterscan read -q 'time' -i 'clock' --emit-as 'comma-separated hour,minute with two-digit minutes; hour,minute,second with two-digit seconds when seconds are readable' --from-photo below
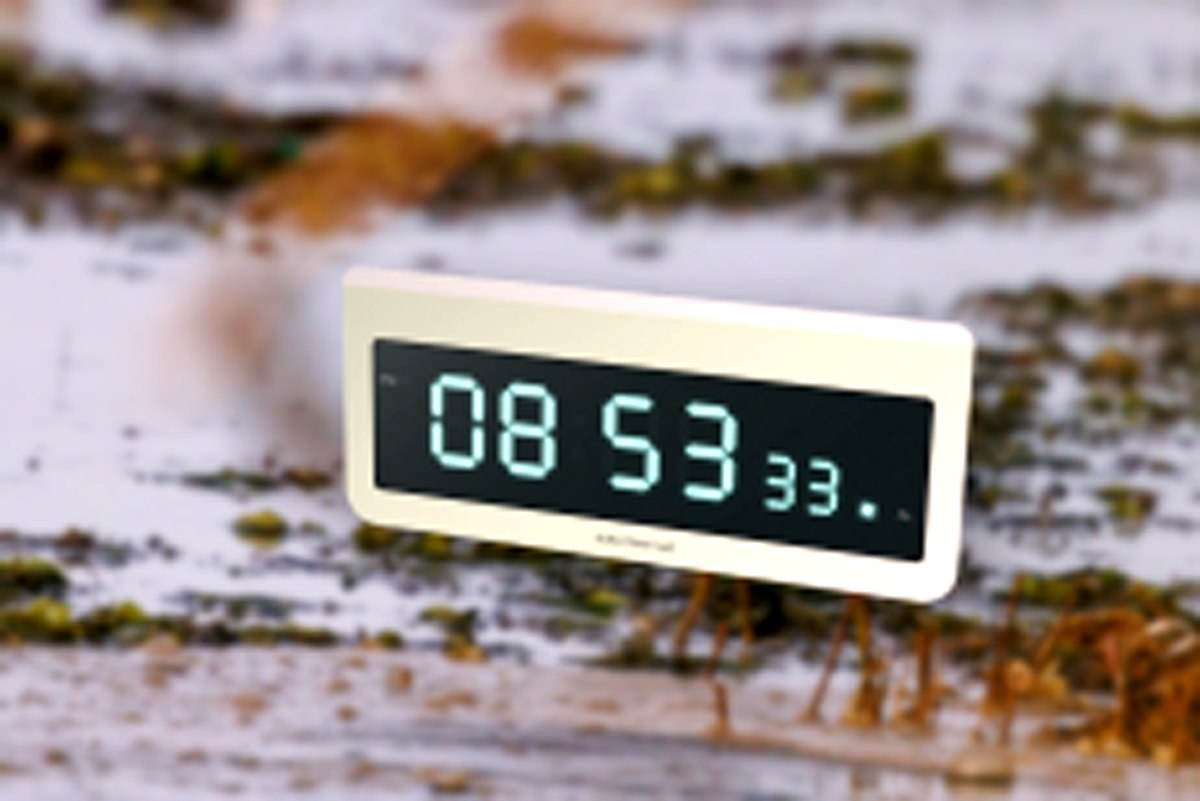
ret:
8,53,33
